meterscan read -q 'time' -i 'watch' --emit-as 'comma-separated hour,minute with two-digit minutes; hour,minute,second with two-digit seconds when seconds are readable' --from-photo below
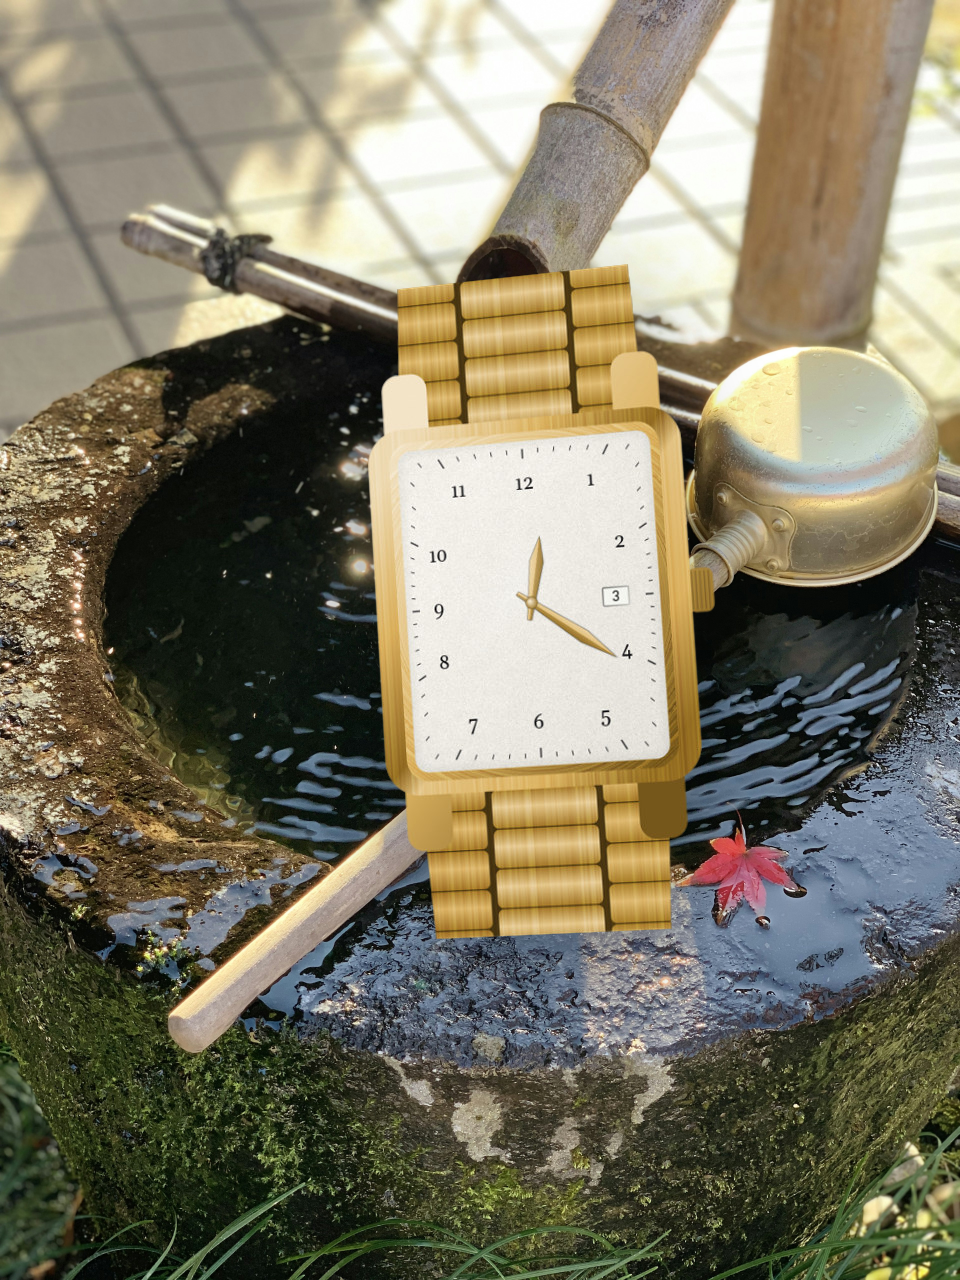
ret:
12,21
